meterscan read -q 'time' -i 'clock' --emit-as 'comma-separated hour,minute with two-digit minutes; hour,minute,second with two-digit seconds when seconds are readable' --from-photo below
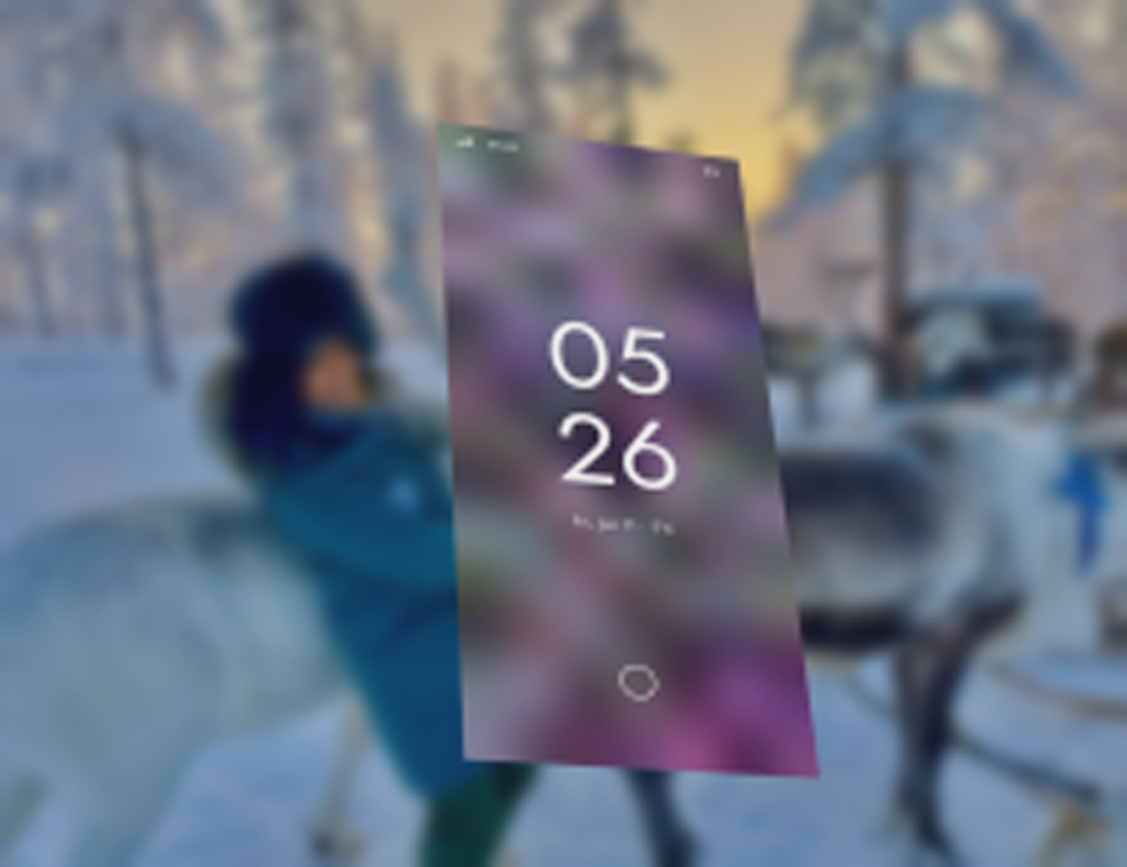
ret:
5,26
